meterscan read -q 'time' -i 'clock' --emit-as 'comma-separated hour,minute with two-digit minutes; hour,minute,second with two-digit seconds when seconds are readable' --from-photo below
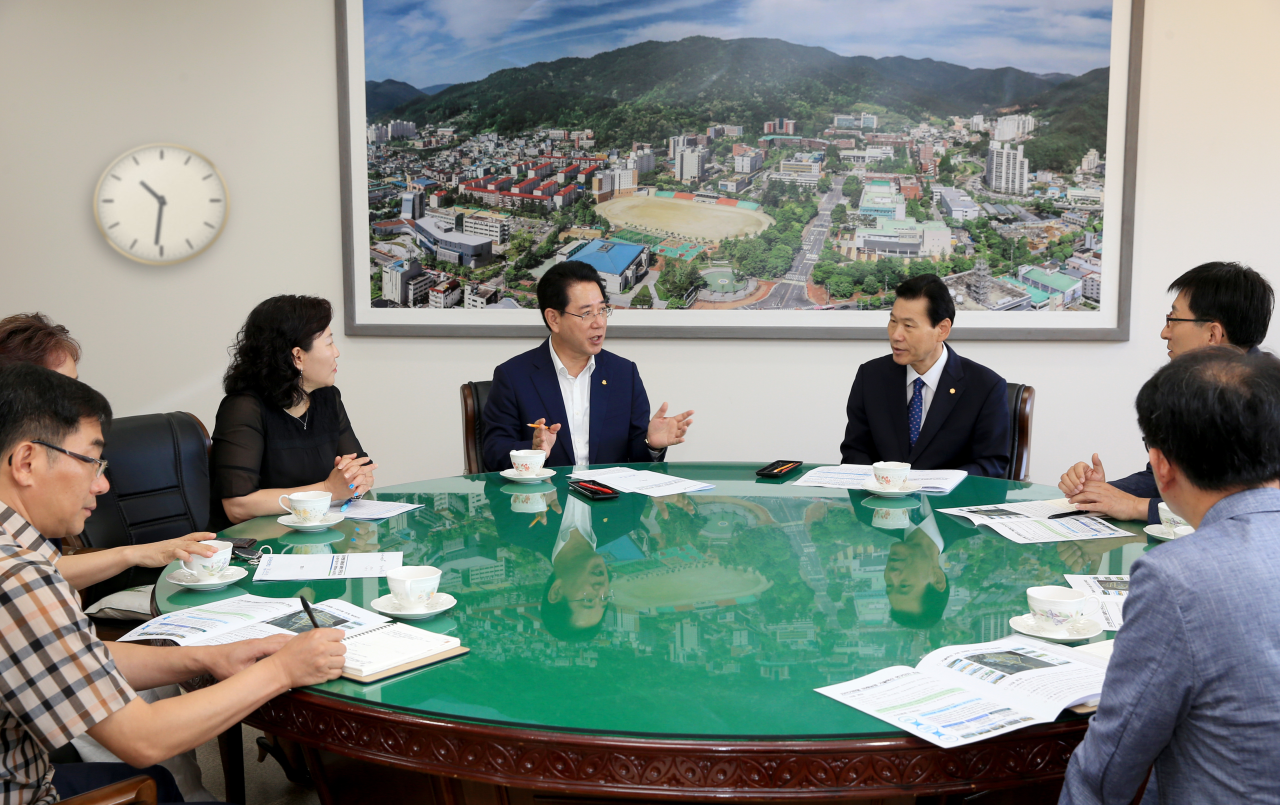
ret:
10,31
